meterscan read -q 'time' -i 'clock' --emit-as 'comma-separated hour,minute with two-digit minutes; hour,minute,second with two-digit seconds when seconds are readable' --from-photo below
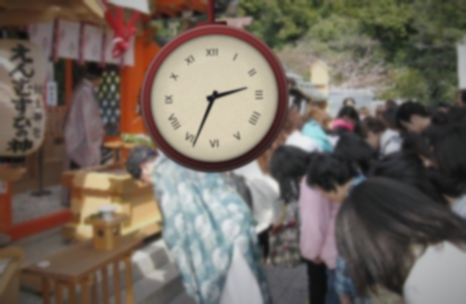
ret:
2,34
